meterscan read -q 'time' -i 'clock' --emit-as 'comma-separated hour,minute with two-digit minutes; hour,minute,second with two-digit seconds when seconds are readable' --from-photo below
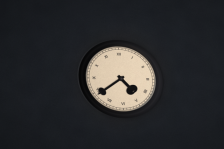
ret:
4,39
